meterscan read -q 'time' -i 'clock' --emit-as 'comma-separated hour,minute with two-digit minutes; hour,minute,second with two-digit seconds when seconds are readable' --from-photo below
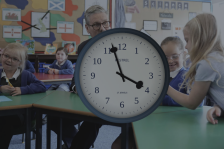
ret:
3,57
